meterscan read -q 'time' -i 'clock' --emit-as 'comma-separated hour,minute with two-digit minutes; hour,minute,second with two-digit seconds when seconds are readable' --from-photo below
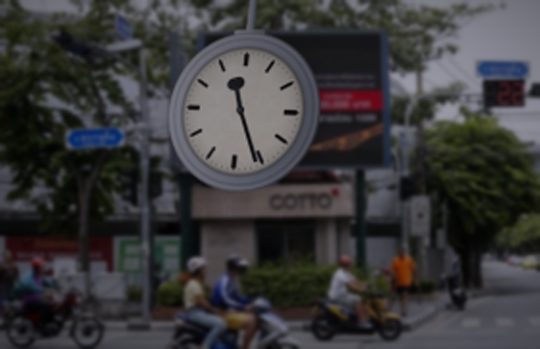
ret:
11,26
